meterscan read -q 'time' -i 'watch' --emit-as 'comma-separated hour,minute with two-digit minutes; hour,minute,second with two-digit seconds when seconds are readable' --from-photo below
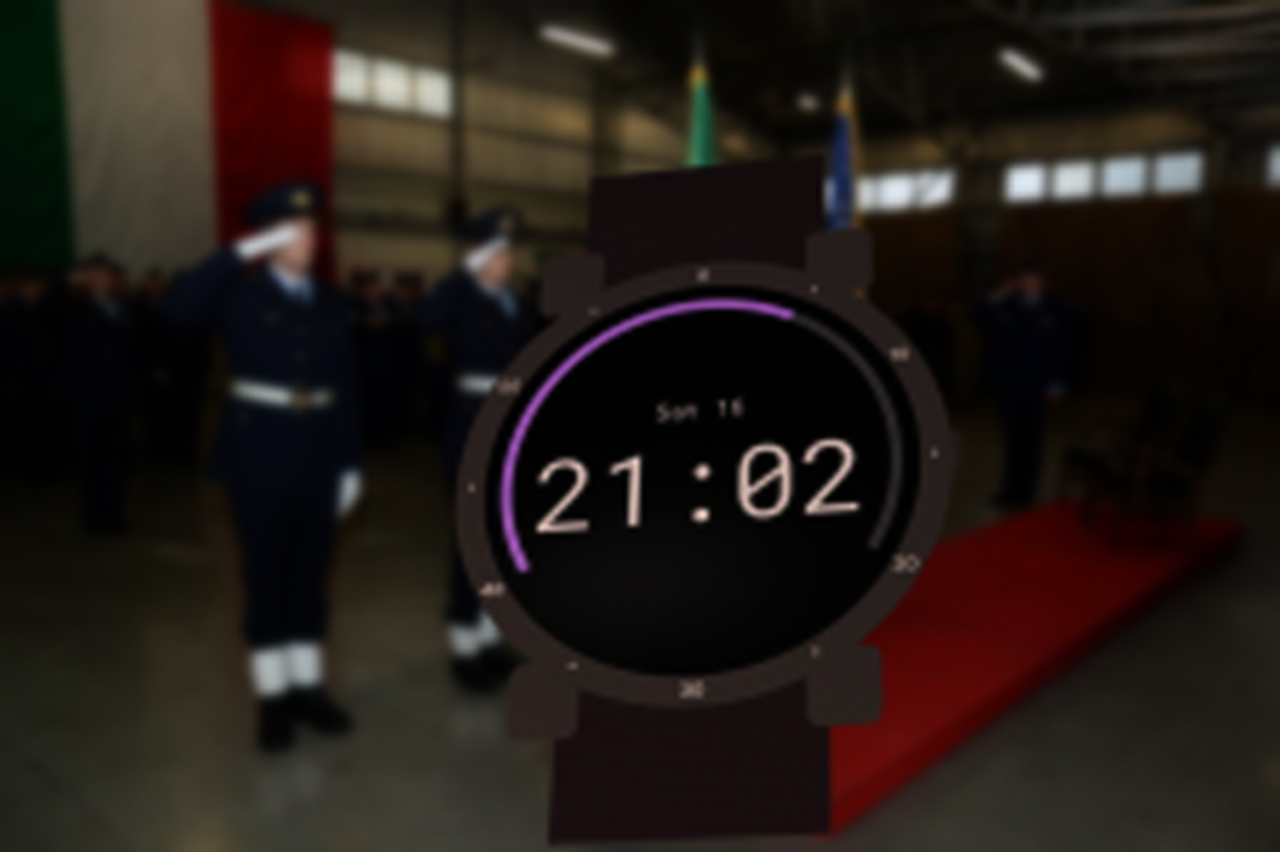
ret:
21,02
